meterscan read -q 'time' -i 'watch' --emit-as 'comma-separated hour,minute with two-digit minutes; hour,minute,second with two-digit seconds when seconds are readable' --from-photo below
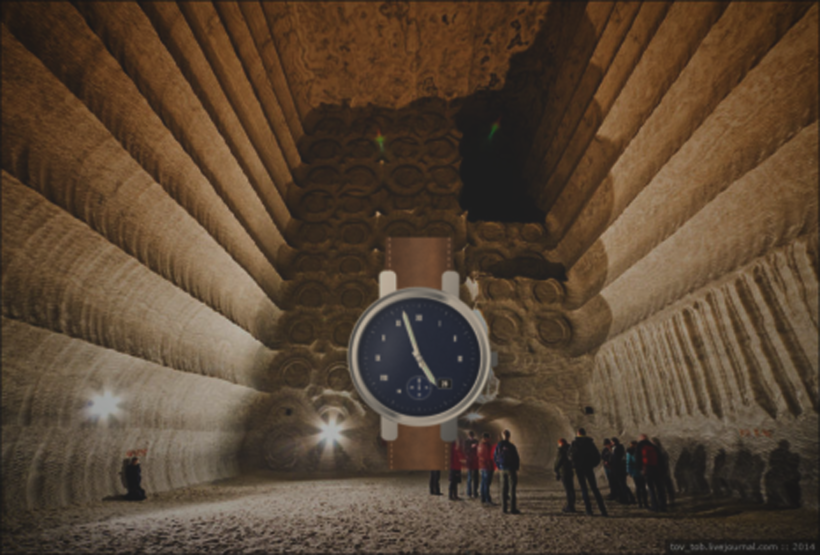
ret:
4,57
